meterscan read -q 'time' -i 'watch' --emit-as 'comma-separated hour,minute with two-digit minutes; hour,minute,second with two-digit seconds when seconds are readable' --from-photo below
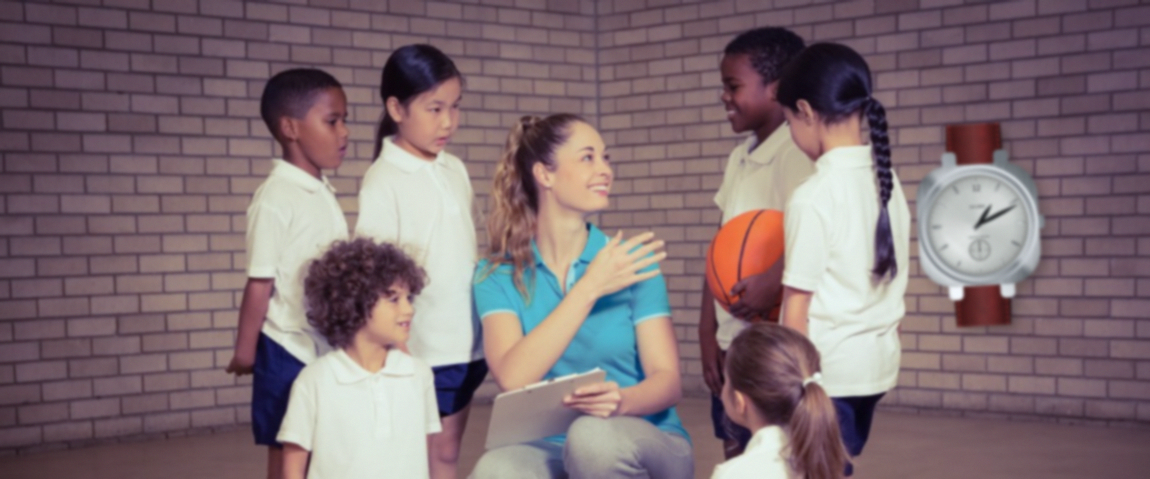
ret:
1,11
